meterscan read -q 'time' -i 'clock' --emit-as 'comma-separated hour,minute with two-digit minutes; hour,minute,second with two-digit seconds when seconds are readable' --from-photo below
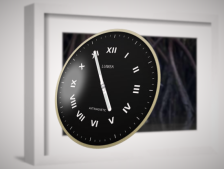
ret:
4,55
